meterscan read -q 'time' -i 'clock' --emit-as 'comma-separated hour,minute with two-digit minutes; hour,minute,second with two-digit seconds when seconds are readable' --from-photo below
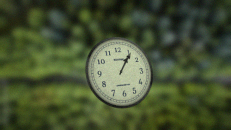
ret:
1,06
